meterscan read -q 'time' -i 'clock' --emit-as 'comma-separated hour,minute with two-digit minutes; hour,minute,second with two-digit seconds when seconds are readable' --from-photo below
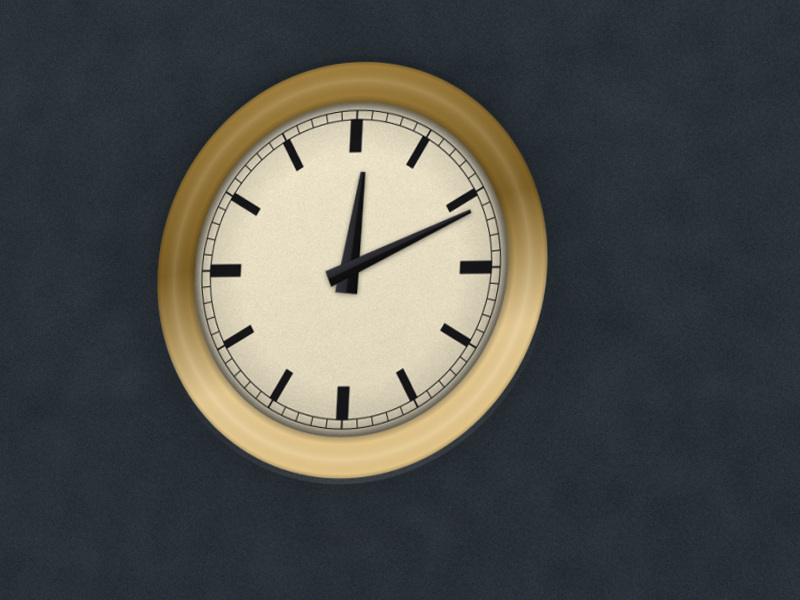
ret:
12,11
